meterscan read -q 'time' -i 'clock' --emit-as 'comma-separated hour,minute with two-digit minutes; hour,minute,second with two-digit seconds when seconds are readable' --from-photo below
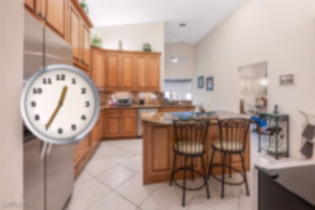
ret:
12,35
